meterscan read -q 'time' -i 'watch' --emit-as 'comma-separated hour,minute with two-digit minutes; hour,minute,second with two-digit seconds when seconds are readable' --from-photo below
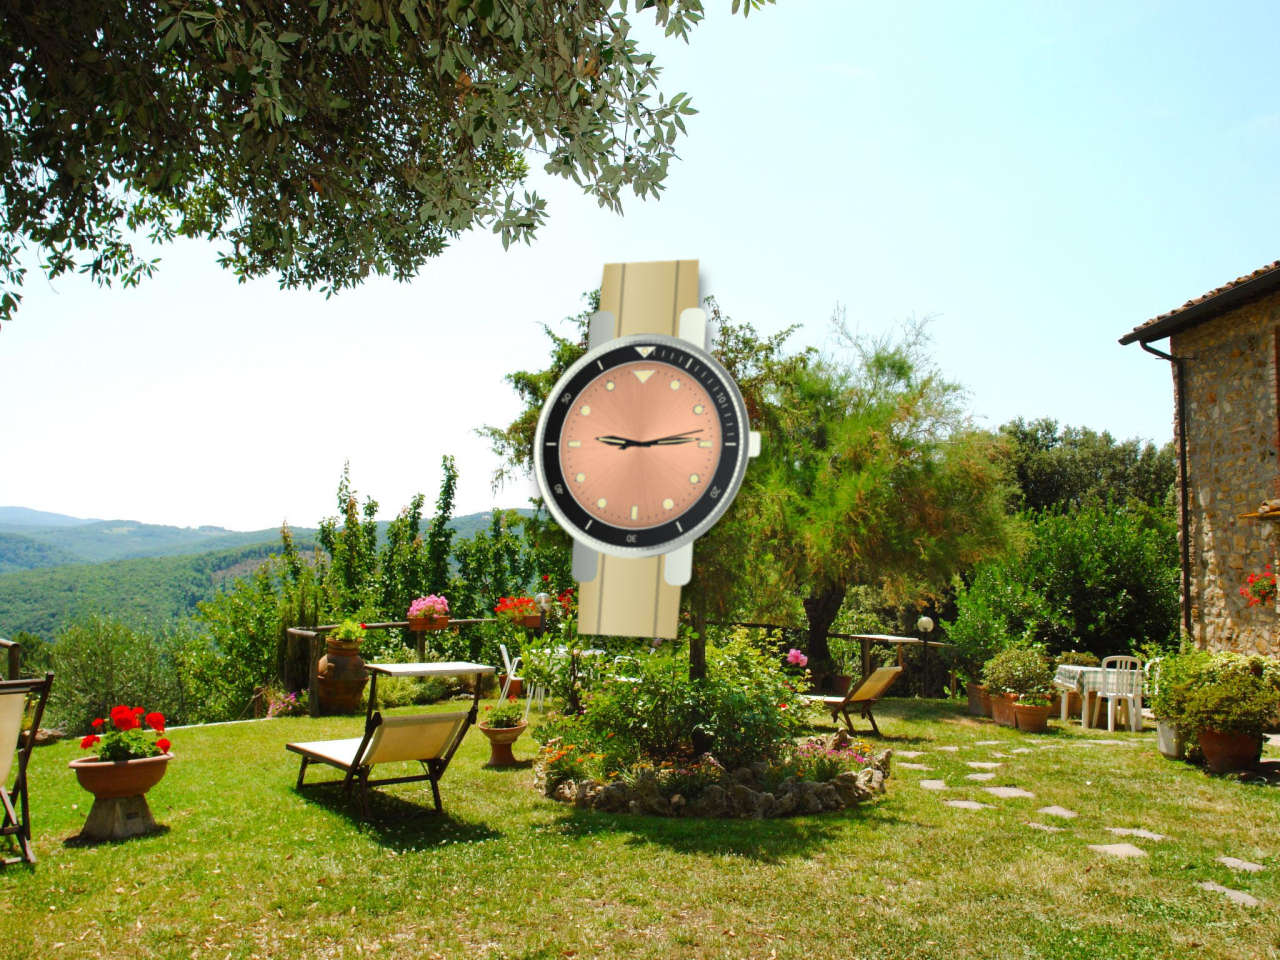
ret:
9,14,13
